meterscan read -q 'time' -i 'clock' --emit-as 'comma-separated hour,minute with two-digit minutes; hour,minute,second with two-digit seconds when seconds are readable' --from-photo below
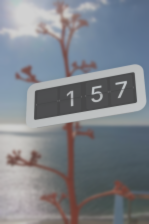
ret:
1,57
